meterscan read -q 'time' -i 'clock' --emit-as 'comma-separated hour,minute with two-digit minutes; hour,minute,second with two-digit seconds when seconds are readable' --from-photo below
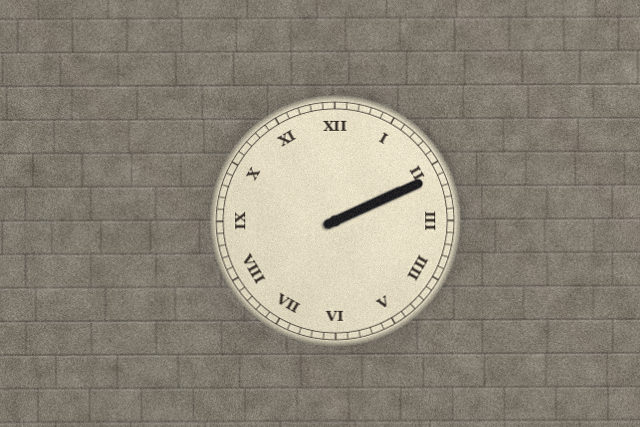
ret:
2,11
